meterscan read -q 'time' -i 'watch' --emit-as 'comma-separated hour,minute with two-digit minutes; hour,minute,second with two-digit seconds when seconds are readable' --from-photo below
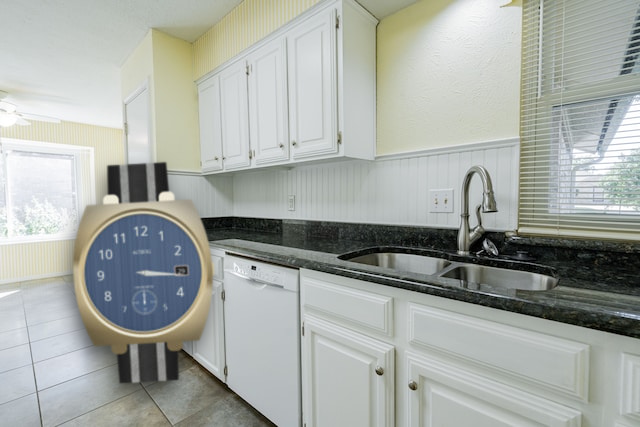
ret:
3,16
